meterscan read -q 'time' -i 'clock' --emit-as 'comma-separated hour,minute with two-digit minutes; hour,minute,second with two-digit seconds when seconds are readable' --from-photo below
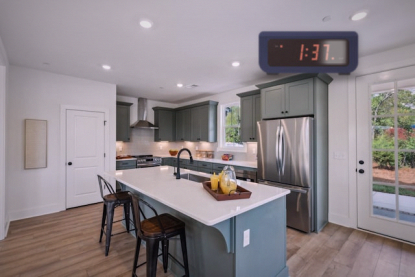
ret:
1,37
